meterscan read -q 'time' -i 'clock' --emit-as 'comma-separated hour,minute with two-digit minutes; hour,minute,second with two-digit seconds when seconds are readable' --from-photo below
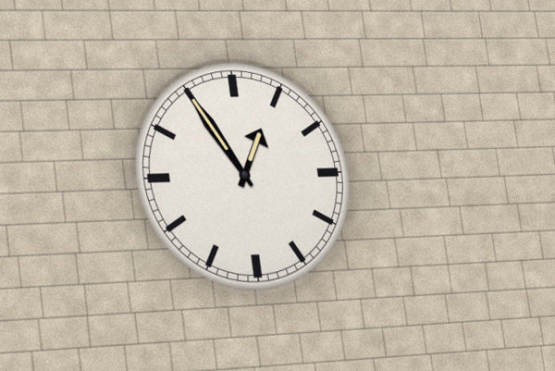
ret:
12,55
